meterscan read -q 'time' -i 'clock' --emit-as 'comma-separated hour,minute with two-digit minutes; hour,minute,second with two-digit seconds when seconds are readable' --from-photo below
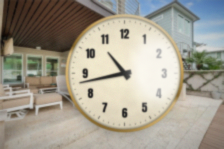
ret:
10,43
